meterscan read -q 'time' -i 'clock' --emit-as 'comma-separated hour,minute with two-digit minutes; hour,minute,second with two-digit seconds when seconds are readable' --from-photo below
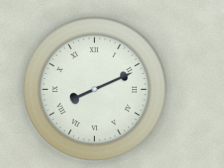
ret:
8,11
